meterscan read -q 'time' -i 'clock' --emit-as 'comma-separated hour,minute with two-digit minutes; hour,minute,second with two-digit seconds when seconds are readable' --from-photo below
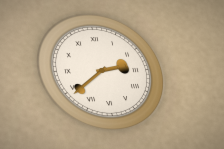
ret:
2,39
